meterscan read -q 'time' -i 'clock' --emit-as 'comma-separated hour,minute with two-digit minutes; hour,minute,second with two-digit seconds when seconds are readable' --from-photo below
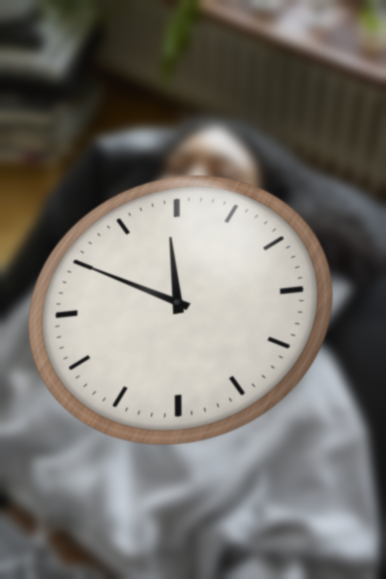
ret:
11,50
